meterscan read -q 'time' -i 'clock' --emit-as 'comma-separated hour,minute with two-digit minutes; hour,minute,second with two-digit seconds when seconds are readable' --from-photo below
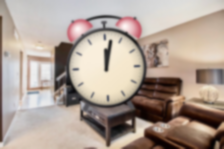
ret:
12,02
